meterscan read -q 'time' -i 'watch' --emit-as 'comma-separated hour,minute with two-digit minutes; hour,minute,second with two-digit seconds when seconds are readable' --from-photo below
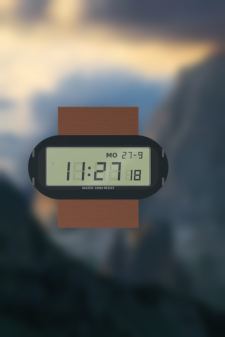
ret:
11,27,18
